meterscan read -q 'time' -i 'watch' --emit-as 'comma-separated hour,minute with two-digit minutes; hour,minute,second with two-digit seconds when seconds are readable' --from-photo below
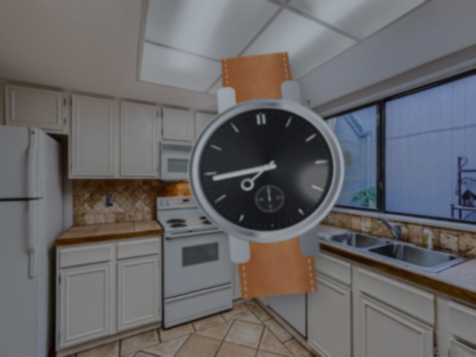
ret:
7,44
